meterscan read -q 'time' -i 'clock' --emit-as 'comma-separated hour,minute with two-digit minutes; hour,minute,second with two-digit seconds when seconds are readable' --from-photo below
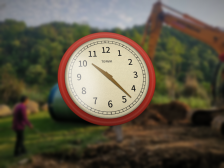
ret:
10,23
